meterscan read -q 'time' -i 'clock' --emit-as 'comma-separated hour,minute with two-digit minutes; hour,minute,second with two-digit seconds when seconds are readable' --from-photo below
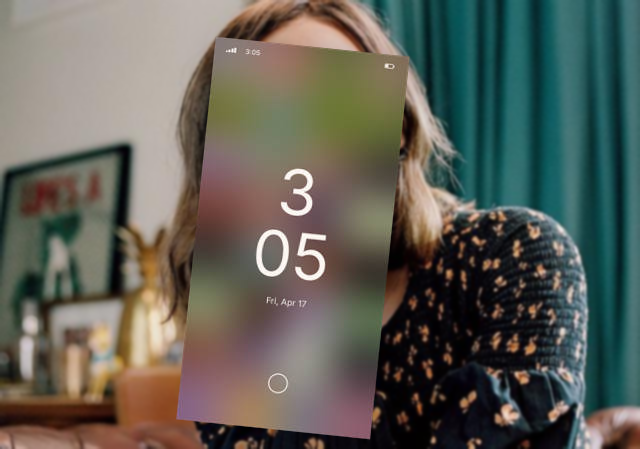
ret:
3,05
